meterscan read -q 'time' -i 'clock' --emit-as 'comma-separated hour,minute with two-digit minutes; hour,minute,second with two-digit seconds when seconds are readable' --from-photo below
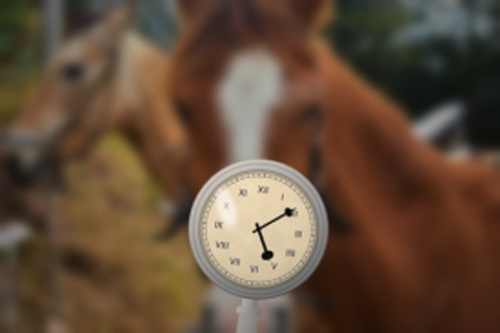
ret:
5,09
